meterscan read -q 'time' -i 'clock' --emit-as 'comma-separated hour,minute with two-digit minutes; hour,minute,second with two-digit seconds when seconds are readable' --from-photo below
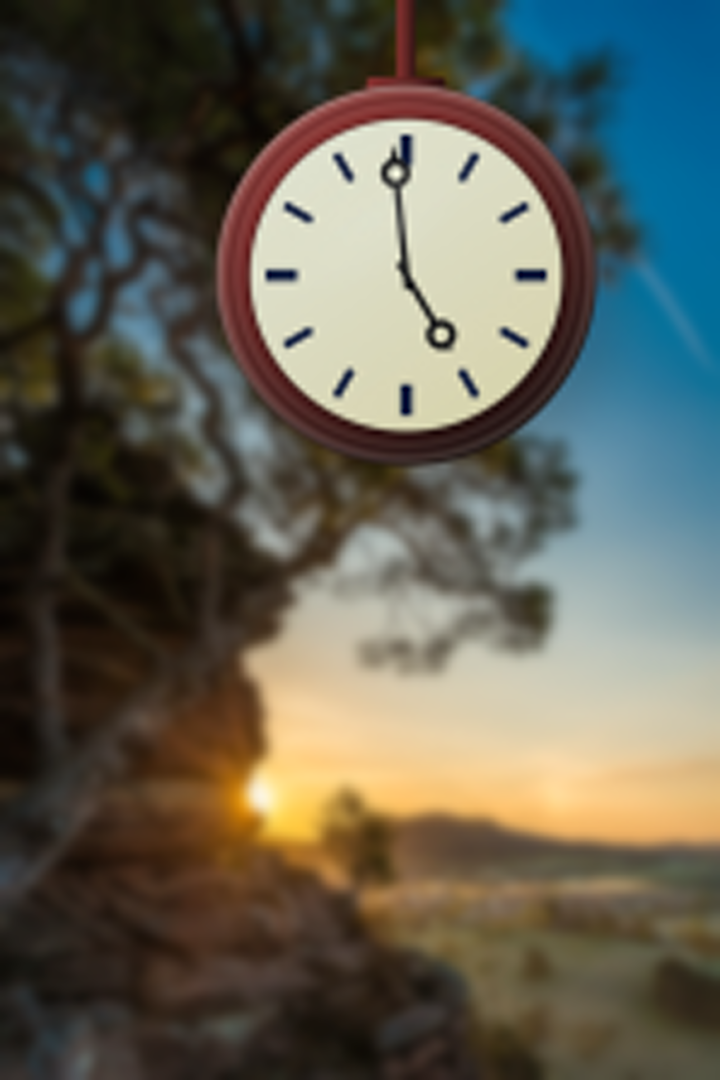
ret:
4,59
